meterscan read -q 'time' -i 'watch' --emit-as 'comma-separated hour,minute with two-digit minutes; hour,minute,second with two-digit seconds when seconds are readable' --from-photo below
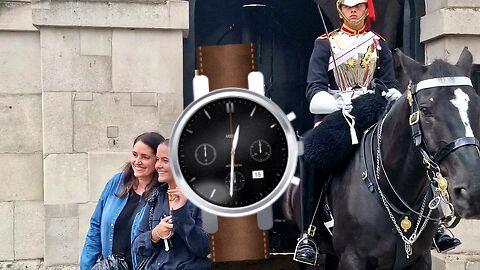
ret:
12,31
